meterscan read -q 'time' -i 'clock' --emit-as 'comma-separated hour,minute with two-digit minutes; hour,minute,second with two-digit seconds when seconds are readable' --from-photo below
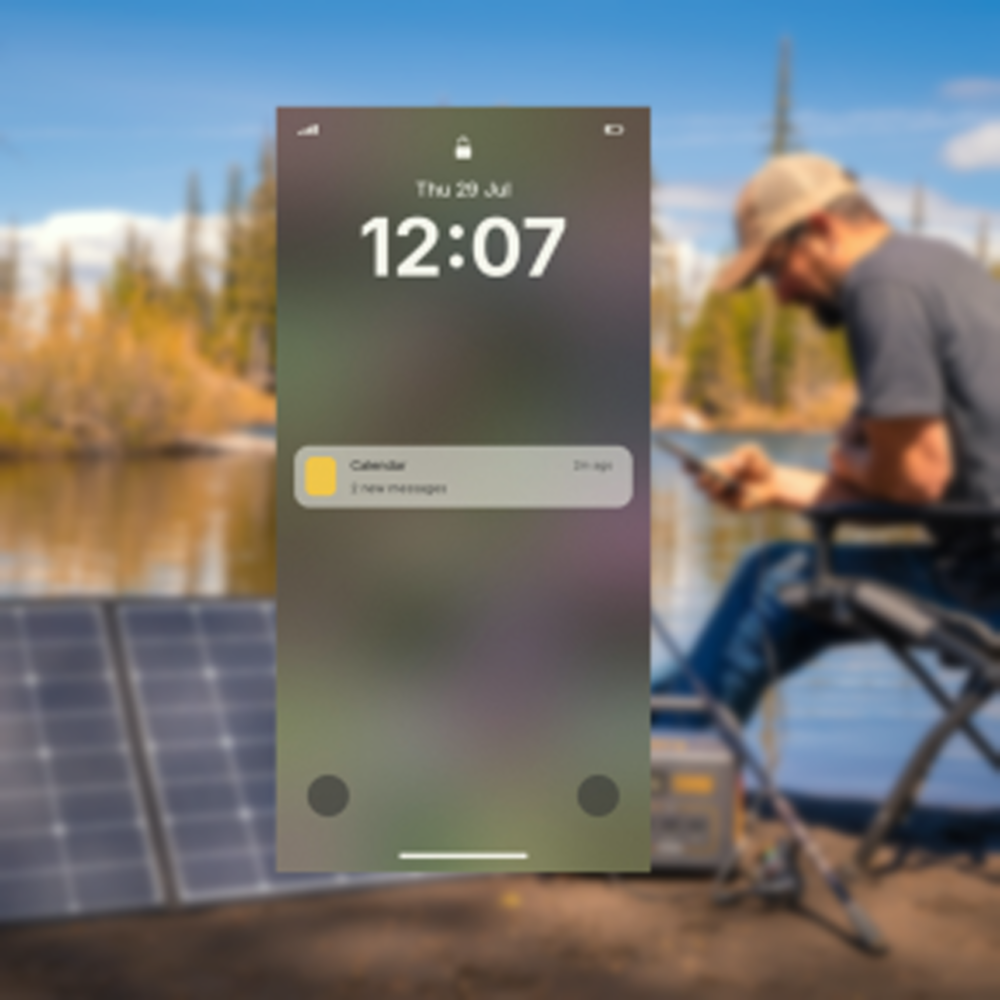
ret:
12,07
